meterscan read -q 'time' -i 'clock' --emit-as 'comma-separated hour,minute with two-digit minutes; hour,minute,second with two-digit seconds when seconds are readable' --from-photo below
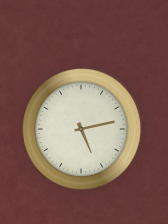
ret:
5,13
